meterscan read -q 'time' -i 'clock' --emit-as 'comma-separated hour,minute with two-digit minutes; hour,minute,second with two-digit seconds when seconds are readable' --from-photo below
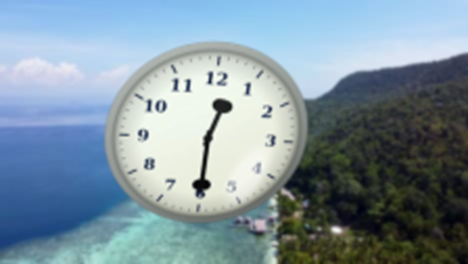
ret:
12,30
